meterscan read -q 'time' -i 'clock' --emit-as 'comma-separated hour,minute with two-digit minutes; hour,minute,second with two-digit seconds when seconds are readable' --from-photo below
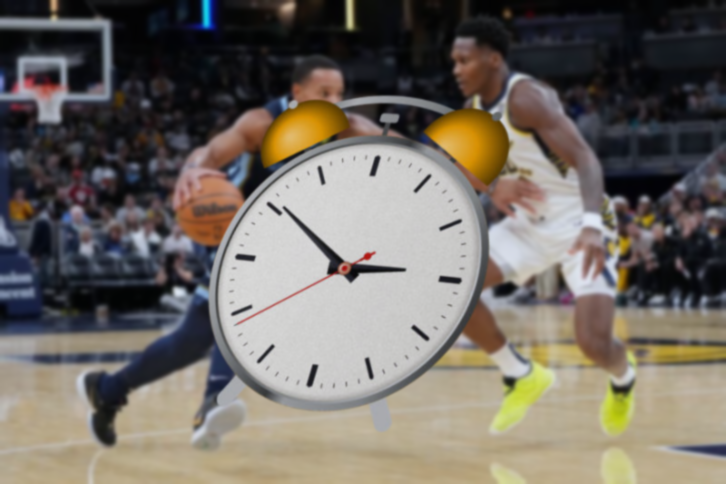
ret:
2,50,39
